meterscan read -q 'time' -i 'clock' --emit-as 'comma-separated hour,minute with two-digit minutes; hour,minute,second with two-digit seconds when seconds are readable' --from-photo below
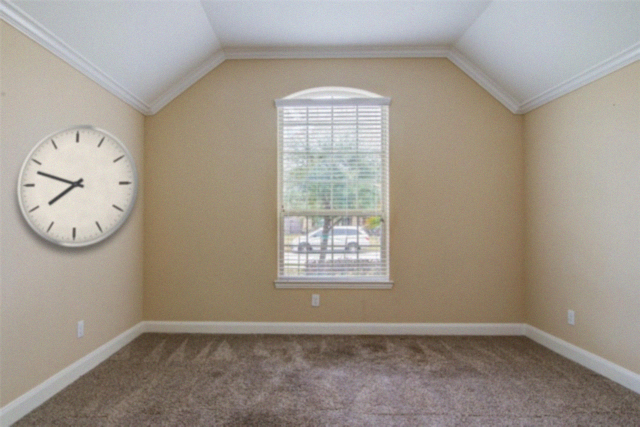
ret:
7,48
